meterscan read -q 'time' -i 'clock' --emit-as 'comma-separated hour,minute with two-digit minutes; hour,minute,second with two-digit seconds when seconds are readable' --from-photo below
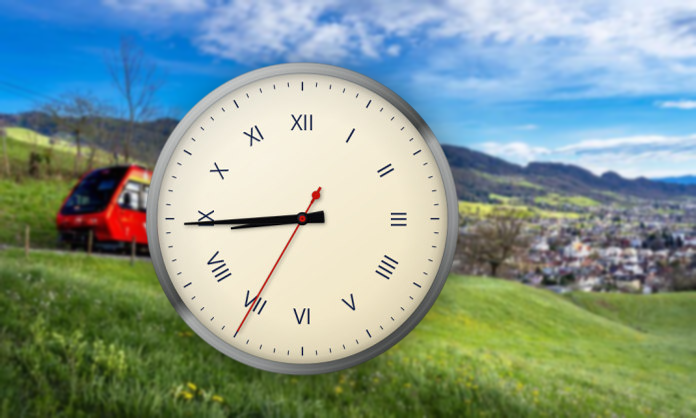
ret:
8,44,35
